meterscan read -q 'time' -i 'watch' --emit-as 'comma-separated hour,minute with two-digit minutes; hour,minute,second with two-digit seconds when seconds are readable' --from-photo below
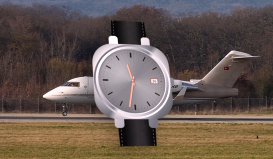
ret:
11,32
